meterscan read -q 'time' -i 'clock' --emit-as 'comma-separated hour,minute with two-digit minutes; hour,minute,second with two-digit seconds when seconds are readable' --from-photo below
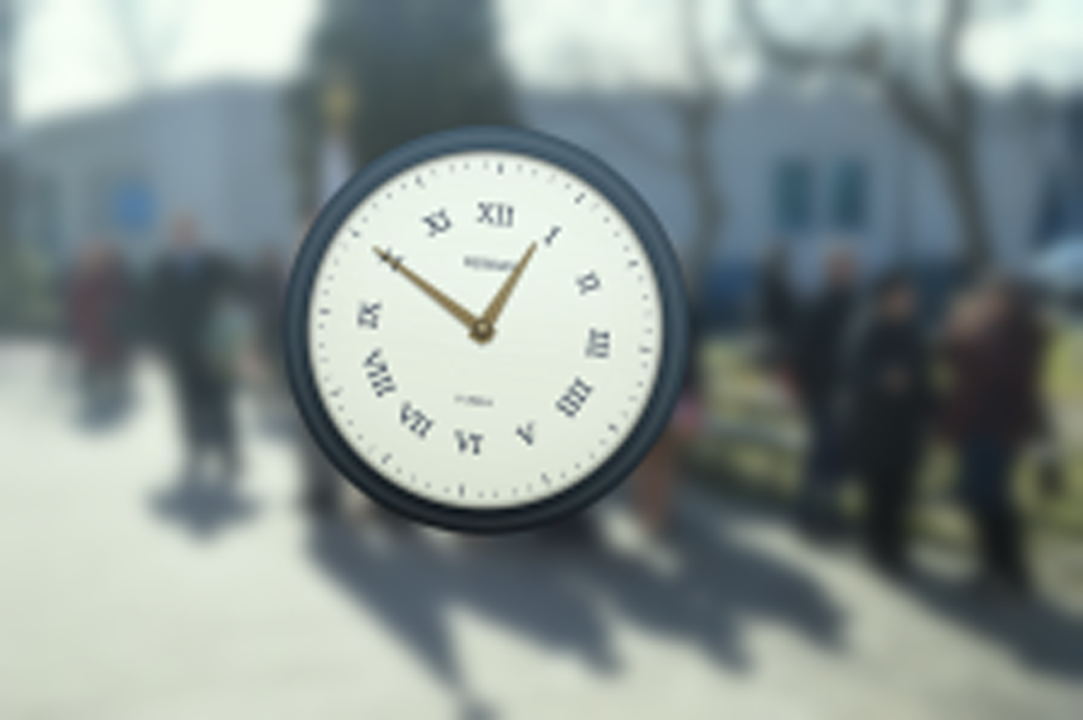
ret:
12,50
